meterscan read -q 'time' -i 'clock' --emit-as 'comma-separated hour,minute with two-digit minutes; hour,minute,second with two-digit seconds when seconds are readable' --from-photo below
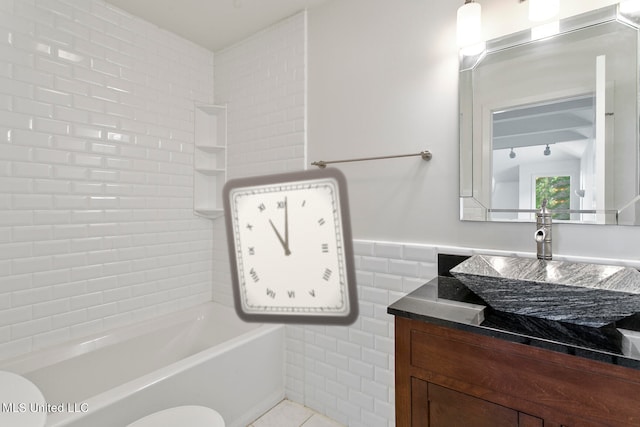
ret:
11,01
